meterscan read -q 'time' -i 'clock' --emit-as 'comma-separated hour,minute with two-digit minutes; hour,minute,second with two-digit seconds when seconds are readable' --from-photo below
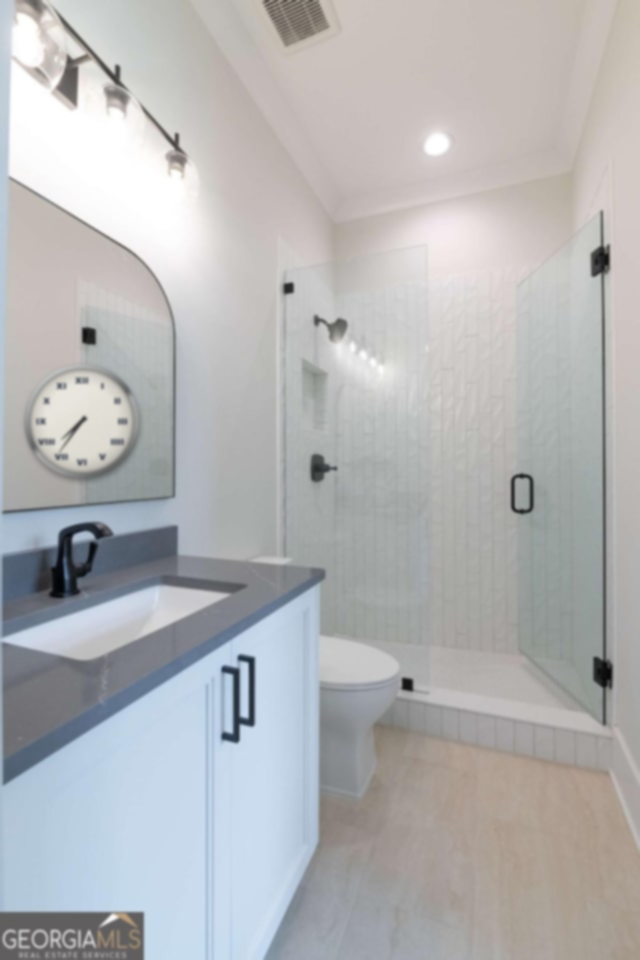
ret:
7,36
